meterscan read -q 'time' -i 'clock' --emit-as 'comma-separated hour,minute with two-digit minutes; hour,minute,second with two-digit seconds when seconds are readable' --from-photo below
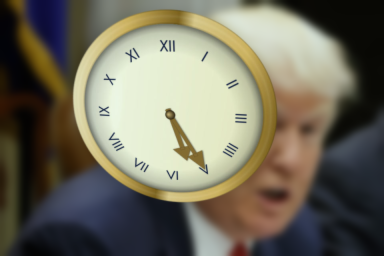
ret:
5,25
